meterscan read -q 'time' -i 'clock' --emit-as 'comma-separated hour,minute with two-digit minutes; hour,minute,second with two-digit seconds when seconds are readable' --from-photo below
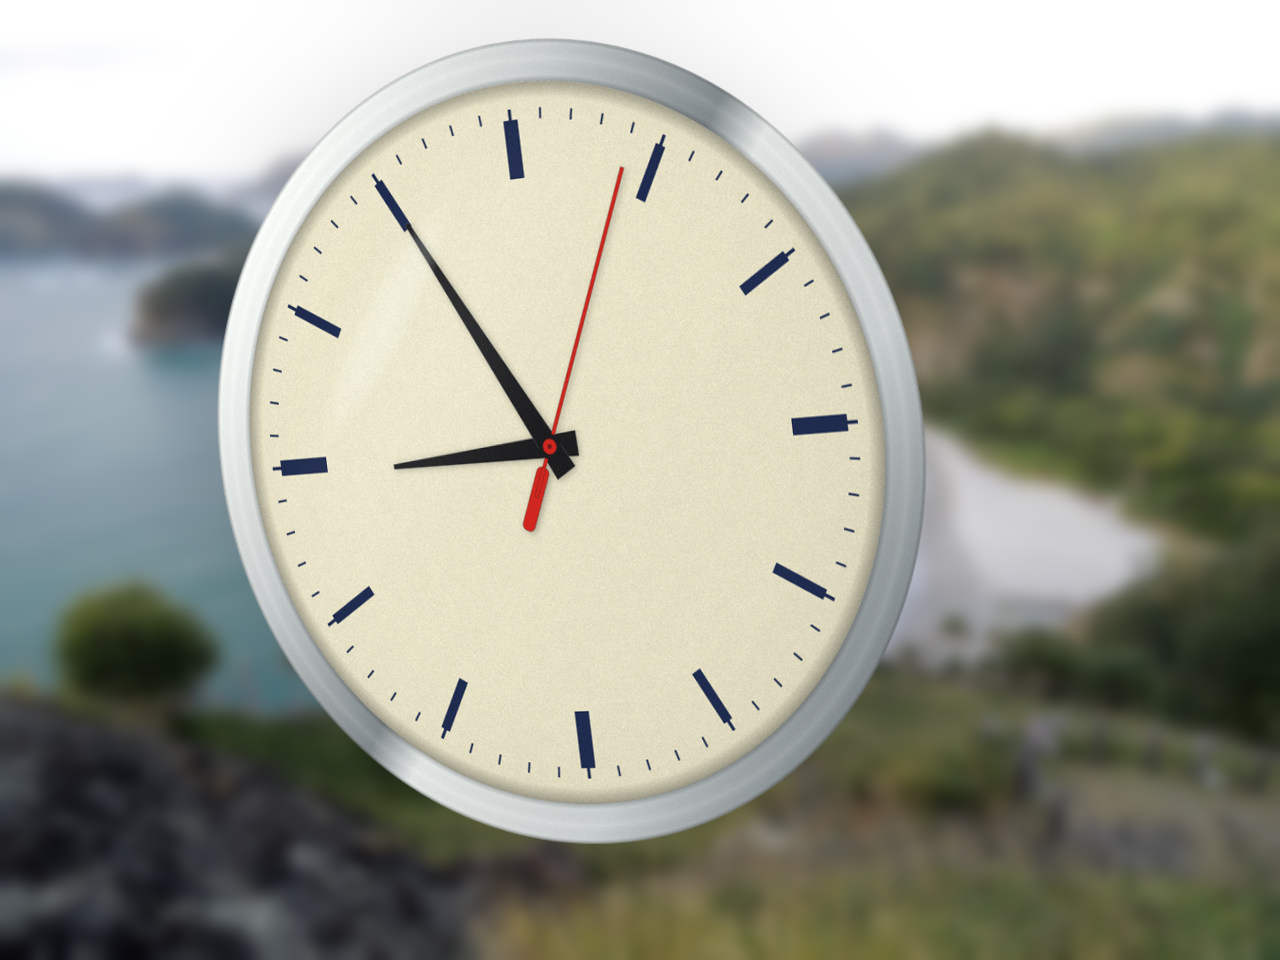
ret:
8,55,04
